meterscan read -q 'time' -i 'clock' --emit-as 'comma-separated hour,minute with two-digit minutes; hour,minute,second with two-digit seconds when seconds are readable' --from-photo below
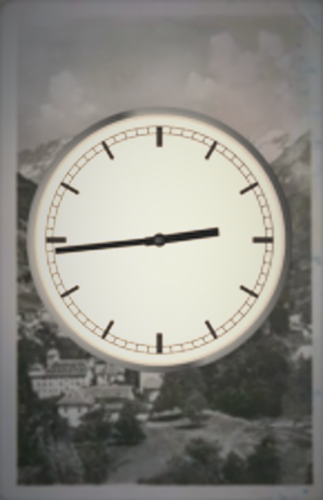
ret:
2,44
